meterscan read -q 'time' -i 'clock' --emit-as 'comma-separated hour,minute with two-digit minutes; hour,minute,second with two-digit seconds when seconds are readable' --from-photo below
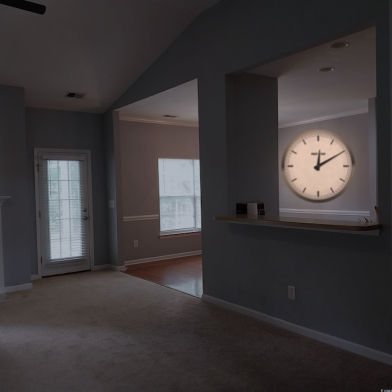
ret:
12,10
